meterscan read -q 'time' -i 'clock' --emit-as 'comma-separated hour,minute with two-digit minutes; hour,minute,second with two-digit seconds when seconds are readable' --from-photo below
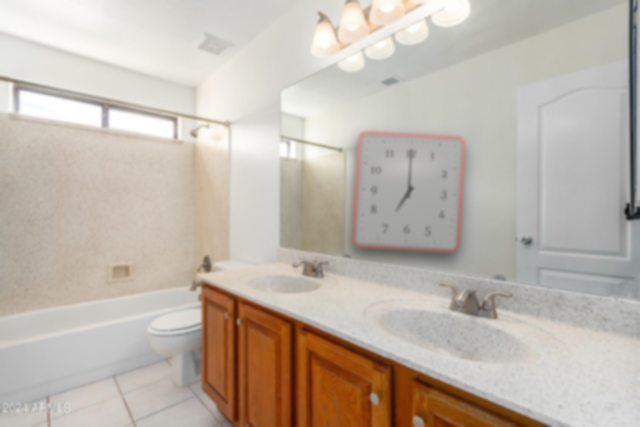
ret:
7,00
